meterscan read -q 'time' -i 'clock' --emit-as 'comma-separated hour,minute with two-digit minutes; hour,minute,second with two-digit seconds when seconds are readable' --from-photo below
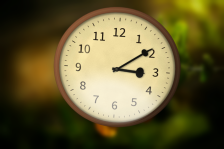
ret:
3,09
